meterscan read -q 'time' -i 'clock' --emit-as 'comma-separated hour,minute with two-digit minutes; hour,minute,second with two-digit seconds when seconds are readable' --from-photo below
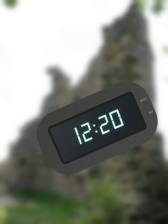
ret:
12,20
